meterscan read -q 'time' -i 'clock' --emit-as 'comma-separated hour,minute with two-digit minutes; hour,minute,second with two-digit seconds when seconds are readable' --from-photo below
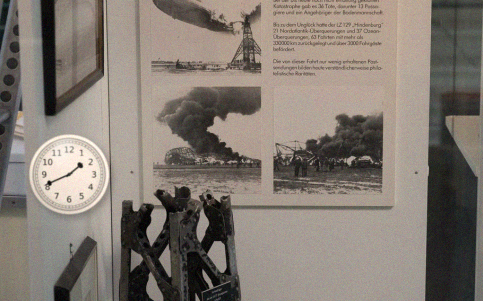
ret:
1,41
